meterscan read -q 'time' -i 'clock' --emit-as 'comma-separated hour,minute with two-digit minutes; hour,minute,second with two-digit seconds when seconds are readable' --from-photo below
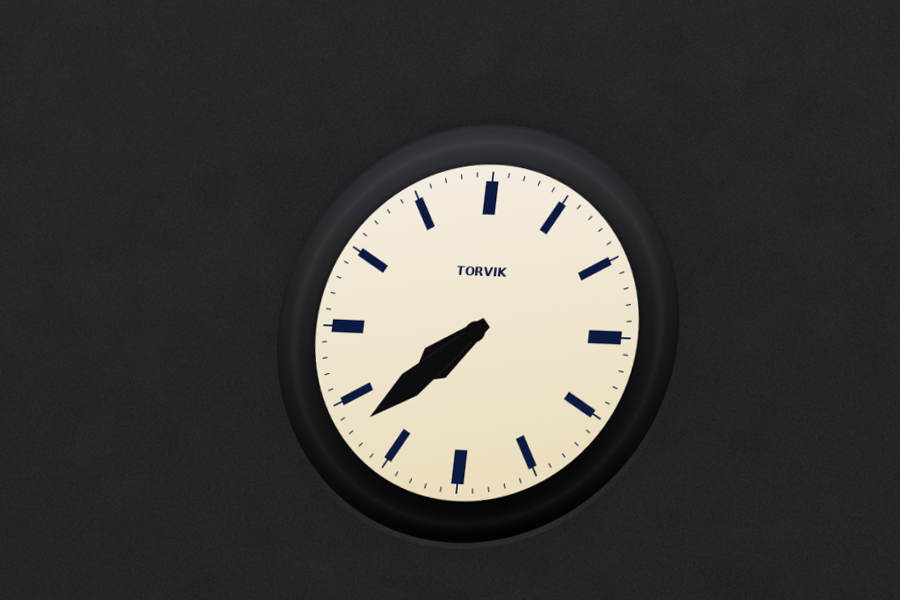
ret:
7,38
